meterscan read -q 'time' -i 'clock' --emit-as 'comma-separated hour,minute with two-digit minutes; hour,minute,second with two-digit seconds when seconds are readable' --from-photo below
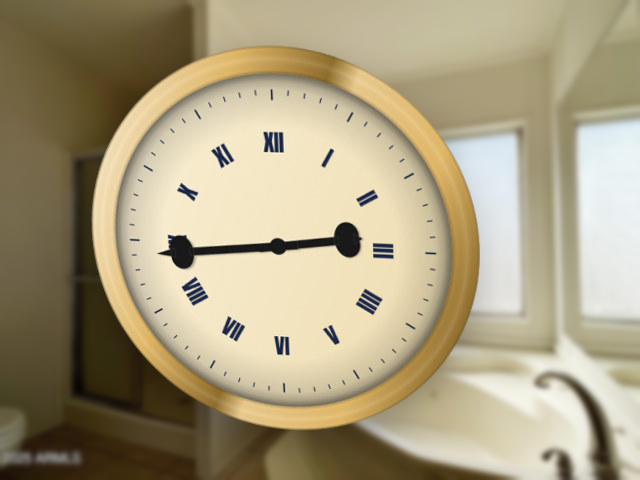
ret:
2,44
